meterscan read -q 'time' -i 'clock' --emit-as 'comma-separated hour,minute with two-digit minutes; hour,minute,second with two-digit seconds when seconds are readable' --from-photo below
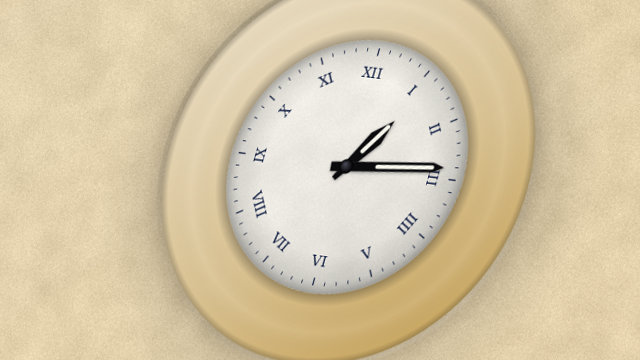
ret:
1,14
